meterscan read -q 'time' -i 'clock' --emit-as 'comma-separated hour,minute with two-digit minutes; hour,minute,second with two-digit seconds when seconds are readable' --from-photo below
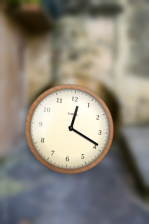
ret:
12,19
